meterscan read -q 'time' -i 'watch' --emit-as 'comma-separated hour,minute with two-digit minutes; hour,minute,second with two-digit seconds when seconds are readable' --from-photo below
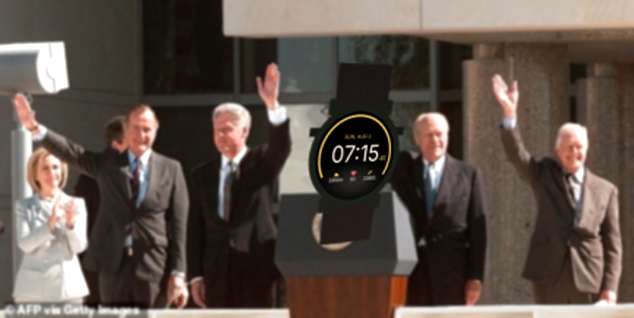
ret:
7,15
